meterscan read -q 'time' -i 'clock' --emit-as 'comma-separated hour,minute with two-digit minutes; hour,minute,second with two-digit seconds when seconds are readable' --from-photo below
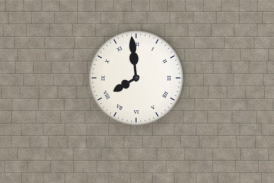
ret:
7,59
